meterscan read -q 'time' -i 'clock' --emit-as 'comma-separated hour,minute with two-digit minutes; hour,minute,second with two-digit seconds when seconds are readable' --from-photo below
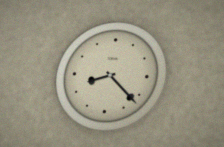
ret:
8,22
